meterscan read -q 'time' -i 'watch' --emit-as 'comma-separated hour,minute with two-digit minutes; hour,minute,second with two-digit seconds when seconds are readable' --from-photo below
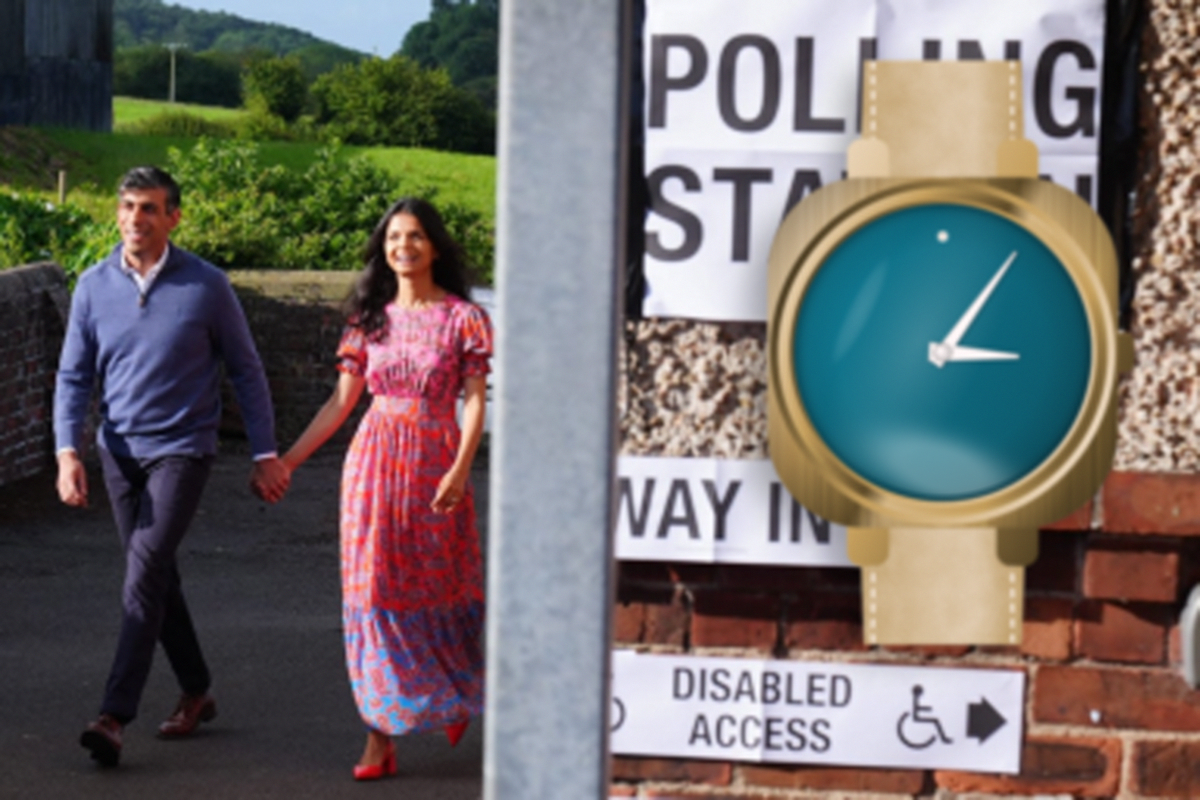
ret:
3,06
